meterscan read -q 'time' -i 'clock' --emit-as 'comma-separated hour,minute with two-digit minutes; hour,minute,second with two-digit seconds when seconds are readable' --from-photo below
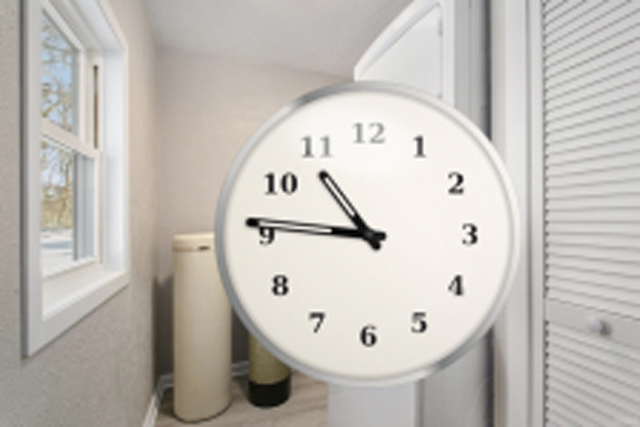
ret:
10,46
